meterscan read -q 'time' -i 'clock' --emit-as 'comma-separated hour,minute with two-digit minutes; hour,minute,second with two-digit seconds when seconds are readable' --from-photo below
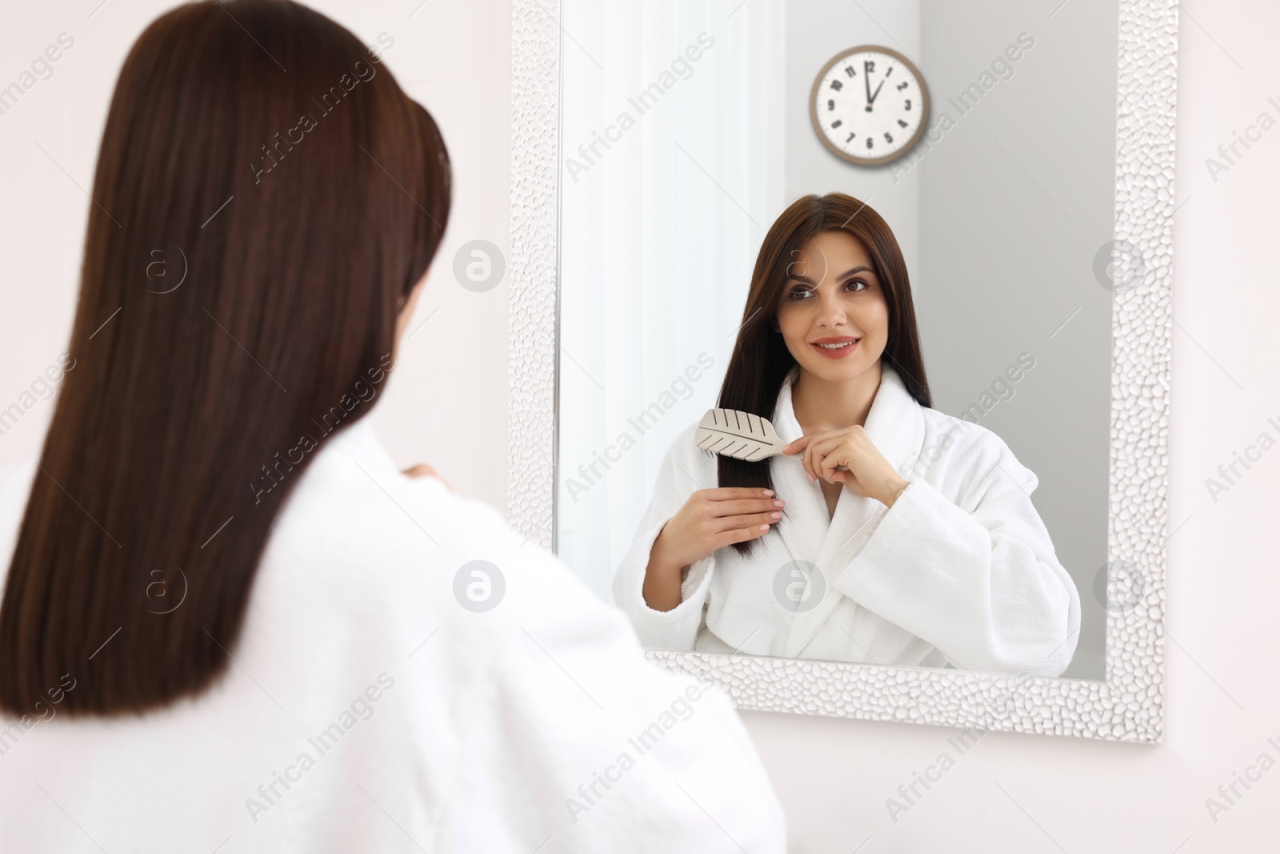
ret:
12,59
